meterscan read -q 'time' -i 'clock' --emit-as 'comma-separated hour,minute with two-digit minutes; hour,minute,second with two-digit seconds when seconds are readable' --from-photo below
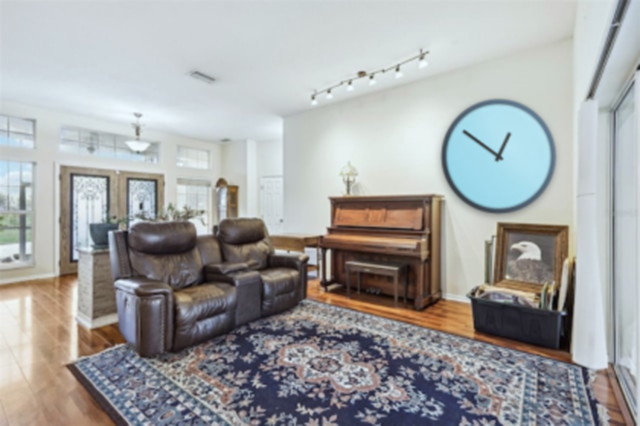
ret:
12,51
